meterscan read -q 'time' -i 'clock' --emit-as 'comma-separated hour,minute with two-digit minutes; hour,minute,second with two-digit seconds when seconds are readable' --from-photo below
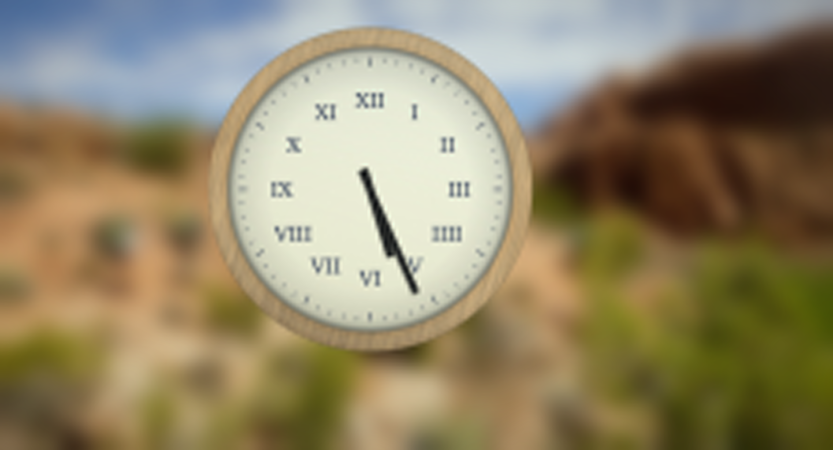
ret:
5,26
